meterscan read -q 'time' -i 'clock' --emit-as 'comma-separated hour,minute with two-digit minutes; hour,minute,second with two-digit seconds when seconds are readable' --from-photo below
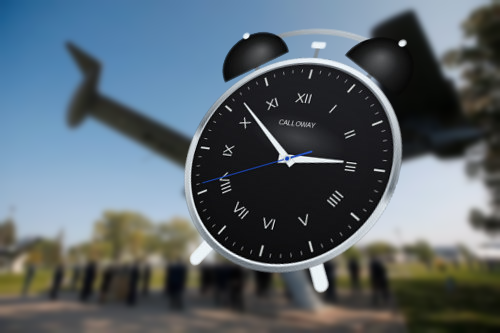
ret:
2,51,41
